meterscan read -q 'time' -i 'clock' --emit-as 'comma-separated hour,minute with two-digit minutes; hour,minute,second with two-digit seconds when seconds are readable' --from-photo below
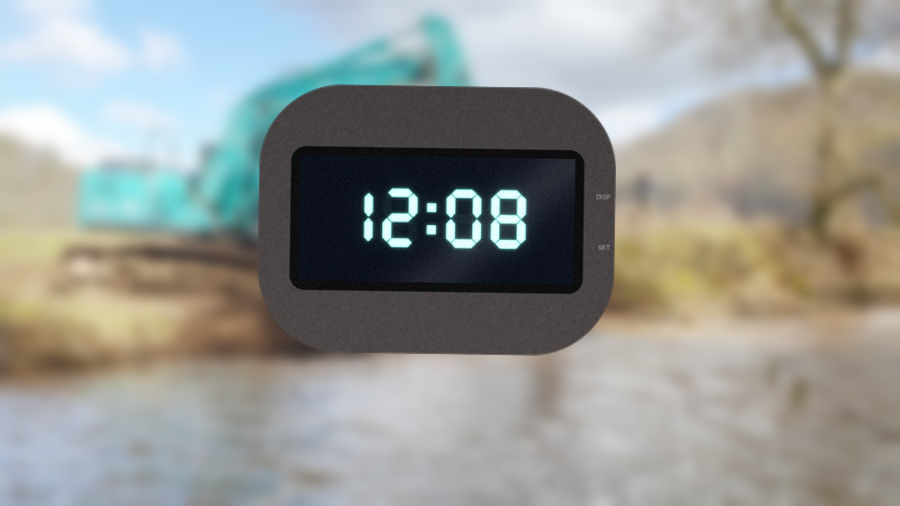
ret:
12,08
